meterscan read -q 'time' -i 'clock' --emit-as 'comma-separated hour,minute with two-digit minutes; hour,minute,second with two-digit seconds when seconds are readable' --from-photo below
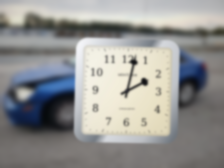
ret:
2,02
